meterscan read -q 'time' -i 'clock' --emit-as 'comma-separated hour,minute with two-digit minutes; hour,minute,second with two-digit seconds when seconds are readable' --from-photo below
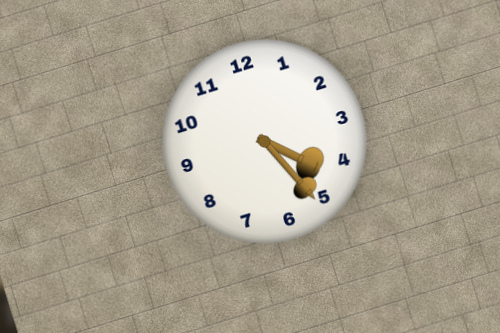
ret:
4,26
